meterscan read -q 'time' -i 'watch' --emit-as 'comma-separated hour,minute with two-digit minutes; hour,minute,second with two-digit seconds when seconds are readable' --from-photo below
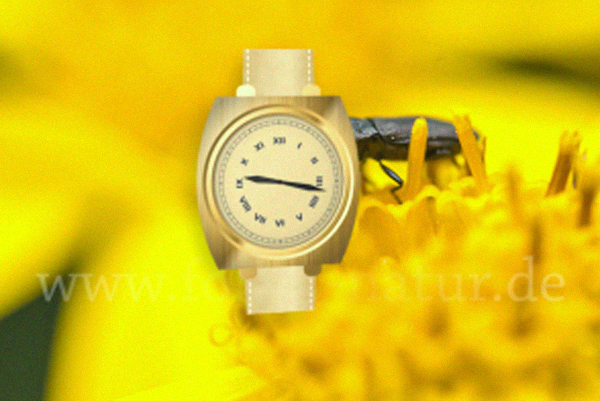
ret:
9,17
